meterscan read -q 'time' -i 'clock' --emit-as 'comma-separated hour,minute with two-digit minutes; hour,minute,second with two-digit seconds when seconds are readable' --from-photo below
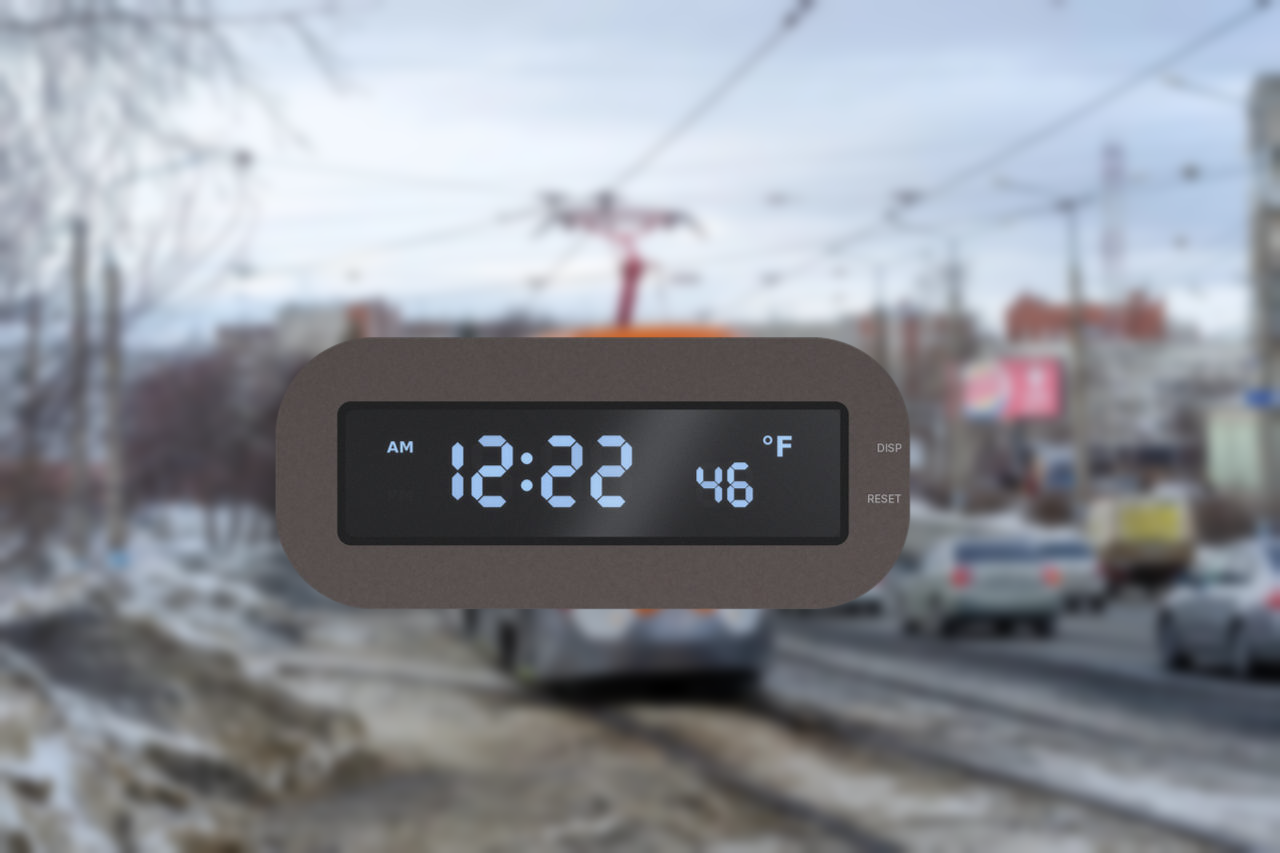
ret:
12,22
